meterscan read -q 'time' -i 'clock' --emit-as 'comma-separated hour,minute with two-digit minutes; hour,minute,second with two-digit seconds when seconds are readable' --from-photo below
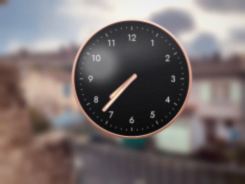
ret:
7,37
